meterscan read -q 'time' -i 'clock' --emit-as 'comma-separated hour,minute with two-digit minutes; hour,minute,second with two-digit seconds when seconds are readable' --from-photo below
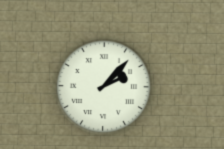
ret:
2,07
